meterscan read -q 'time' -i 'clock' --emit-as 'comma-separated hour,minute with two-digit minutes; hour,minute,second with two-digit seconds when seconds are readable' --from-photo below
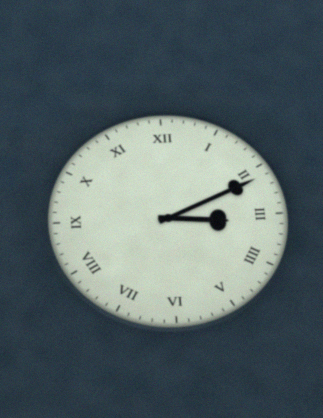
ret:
3,11
